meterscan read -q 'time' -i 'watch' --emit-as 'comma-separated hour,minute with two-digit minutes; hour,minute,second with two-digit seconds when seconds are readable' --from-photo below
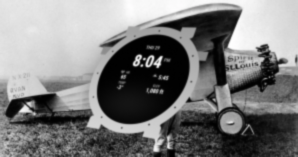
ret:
8,04
